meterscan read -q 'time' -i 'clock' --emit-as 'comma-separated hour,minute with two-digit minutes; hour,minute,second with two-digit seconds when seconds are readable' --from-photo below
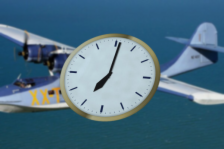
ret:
7,01
